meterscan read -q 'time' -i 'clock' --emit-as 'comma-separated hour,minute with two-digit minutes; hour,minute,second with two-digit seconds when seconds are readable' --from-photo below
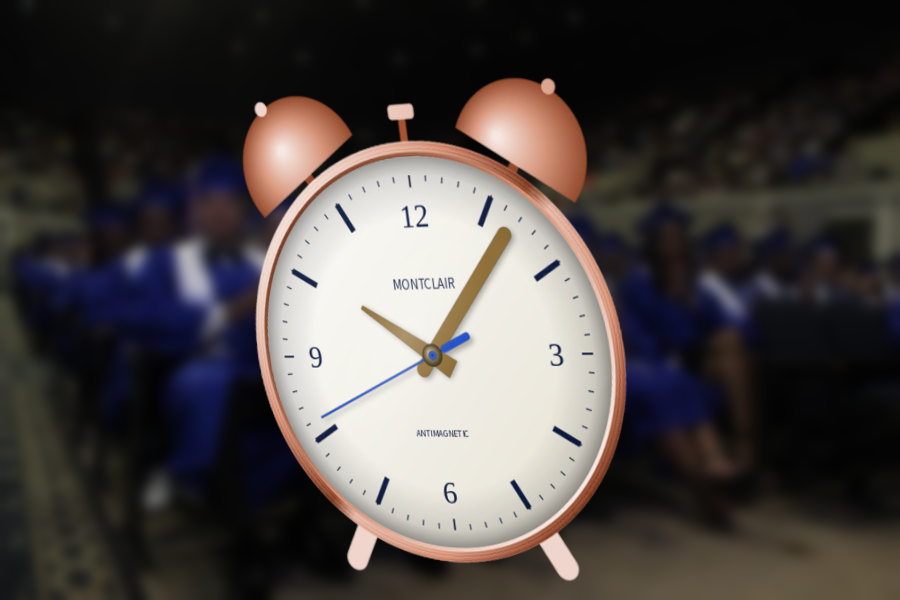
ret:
10,06,41
